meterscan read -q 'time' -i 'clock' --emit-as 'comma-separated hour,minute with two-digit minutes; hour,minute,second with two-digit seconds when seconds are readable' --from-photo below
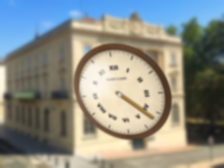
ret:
4,22
